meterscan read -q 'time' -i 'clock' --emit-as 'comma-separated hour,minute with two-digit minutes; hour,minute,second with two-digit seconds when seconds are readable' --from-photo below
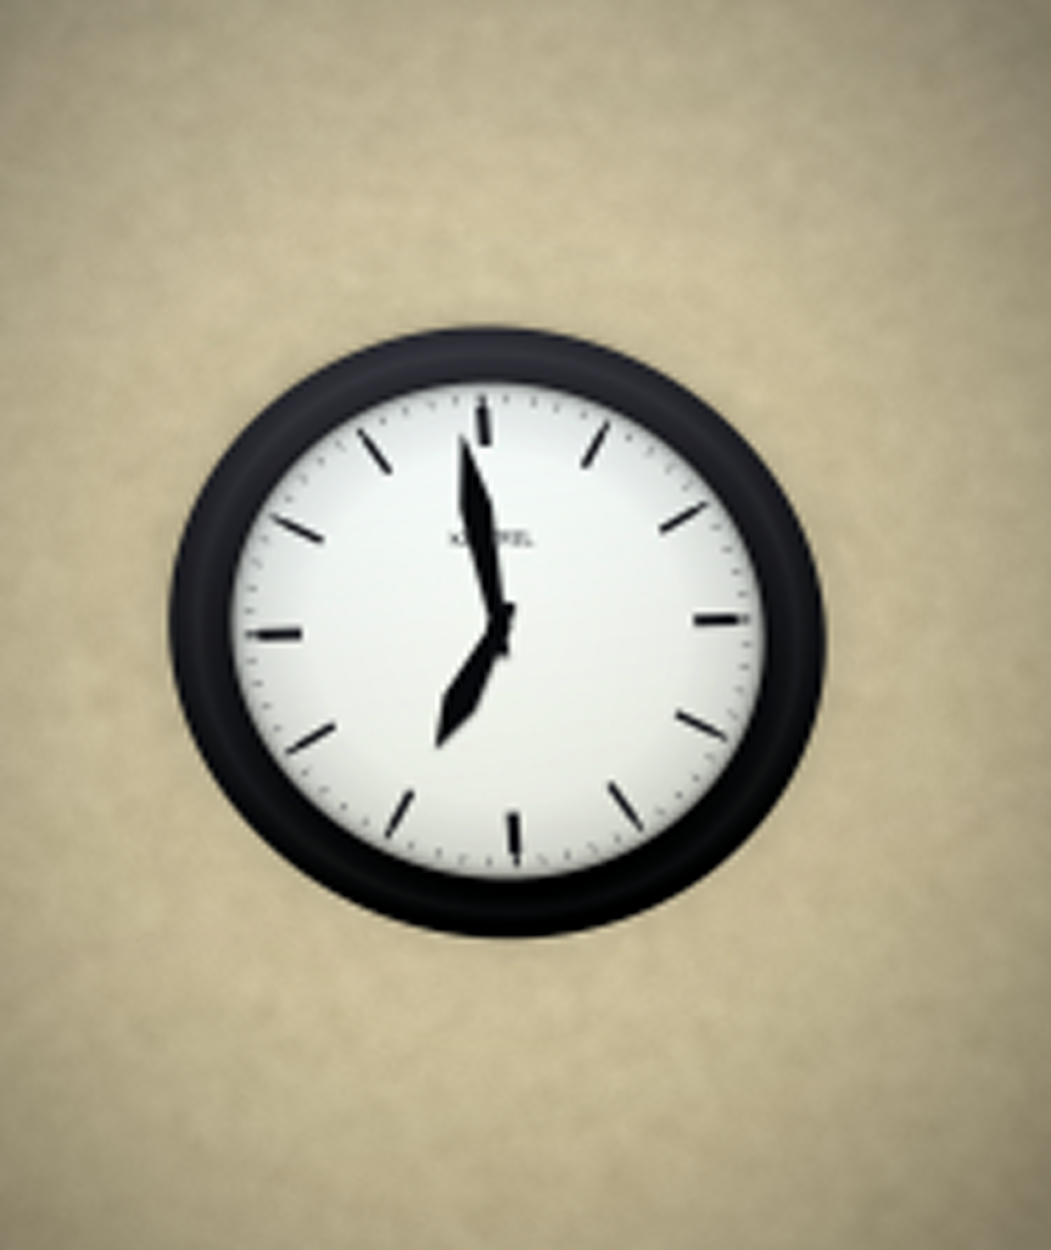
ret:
6,59
